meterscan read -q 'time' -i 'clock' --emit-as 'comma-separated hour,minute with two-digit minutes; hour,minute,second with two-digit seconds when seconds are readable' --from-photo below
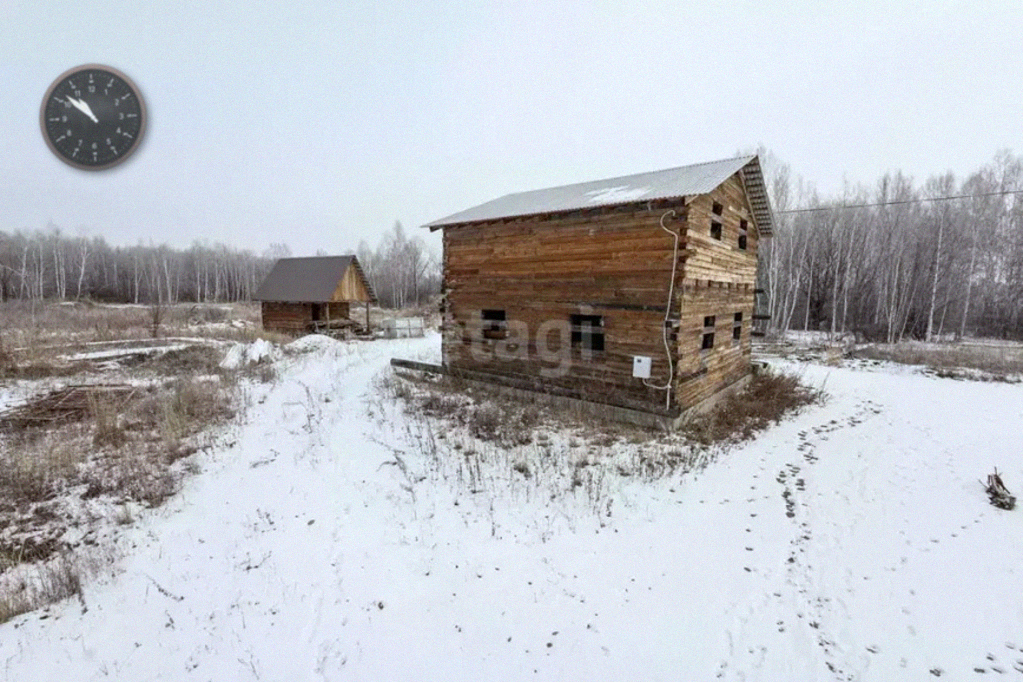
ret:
10,52
